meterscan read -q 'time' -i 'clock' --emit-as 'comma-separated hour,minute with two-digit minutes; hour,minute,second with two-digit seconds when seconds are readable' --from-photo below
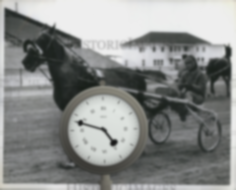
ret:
4,48
